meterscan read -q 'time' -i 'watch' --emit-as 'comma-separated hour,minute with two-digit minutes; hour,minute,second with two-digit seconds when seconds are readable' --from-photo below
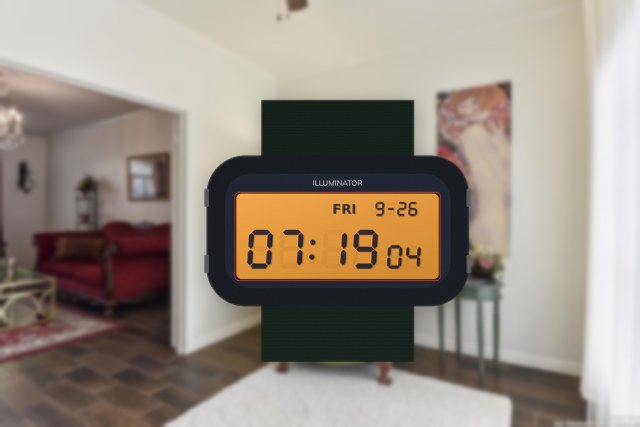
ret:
7,19,04
